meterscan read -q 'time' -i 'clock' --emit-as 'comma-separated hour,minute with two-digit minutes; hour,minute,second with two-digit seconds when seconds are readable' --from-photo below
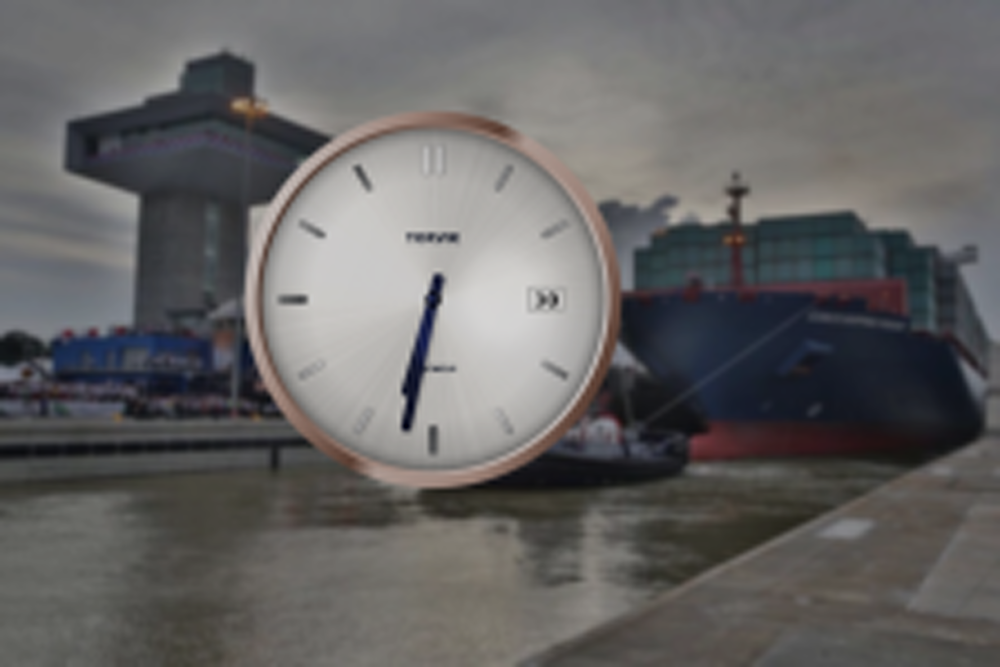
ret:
6,32
